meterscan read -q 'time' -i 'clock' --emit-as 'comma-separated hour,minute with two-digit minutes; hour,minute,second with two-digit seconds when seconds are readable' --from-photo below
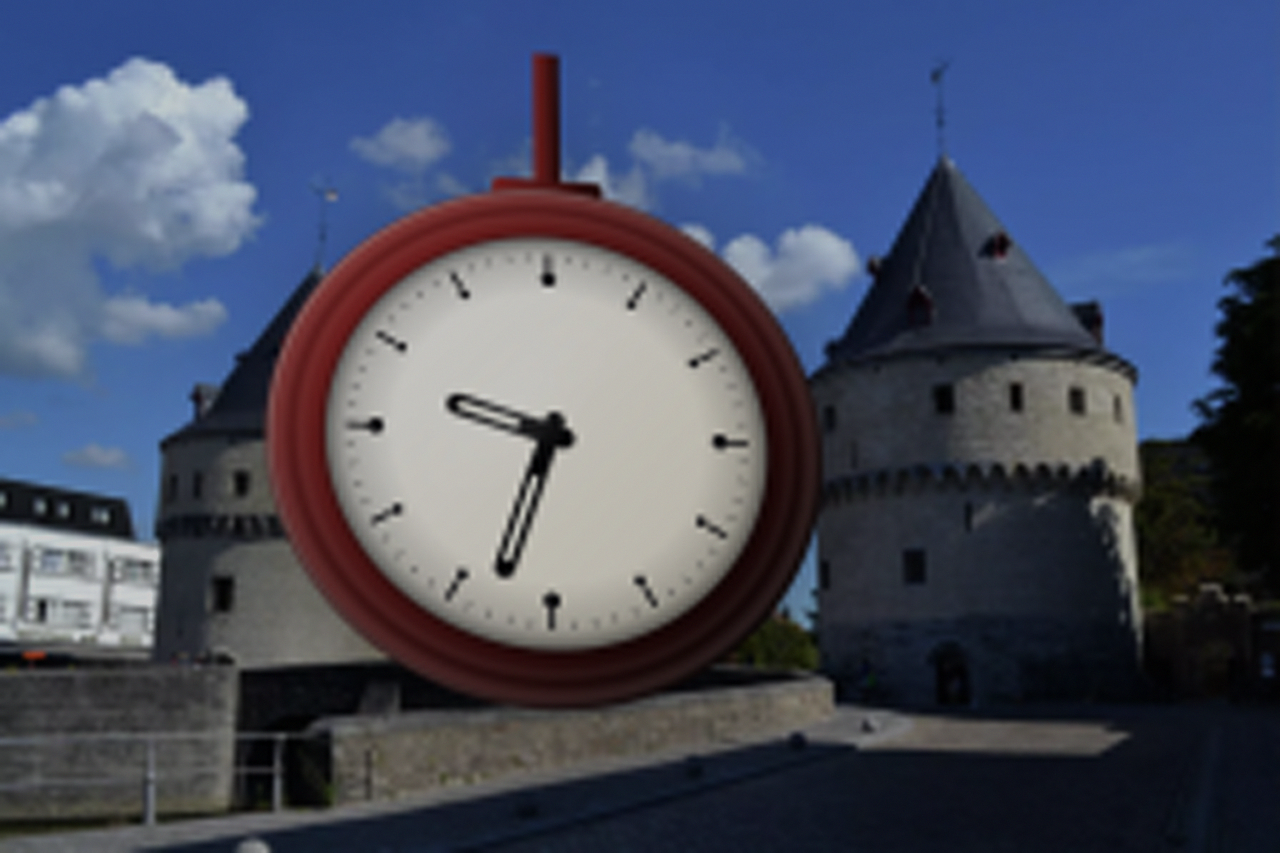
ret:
9,33
